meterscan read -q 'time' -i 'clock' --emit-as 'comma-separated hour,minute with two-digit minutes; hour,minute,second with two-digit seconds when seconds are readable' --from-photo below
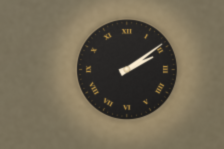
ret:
2,09
